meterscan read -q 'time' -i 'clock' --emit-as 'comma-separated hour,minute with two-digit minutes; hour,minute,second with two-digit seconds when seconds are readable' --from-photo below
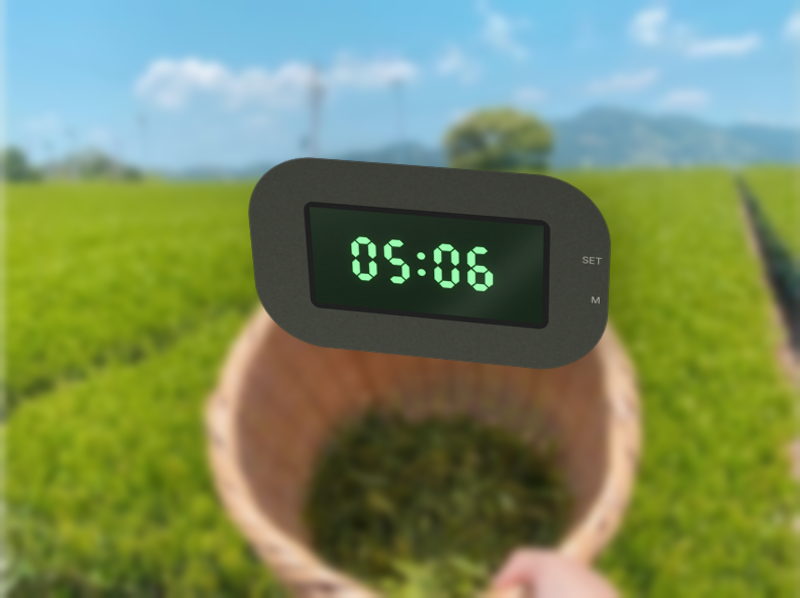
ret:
5,06
